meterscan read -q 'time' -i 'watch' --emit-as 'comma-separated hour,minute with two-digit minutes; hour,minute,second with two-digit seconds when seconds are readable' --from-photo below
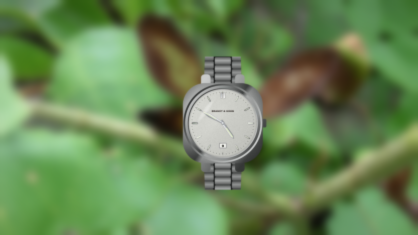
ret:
4,50
